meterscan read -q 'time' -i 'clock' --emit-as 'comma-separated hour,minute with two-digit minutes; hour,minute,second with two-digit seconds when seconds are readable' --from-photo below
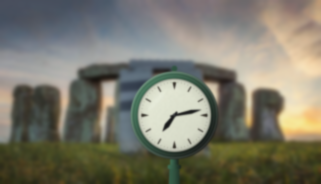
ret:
7,13
